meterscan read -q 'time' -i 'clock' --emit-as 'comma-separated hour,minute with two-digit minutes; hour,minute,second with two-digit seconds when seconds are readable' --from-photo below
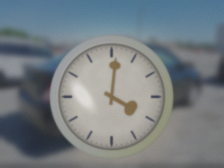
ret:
4,01
